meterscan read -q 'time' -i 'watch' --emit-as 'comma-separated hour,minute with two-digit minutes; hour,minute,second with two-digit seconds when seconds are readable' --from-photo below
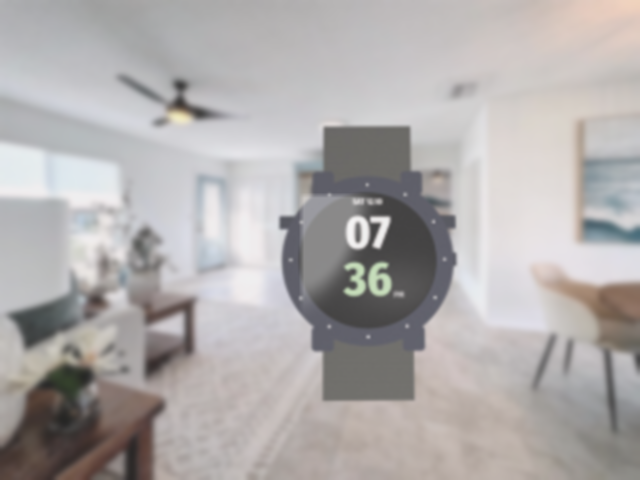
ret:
7,36
